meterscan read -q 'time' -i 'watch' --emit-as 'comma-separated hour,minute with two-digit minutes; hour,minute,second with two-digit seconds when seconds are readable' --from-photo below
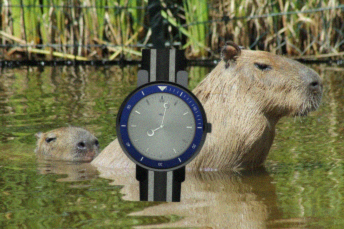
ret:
8,02
